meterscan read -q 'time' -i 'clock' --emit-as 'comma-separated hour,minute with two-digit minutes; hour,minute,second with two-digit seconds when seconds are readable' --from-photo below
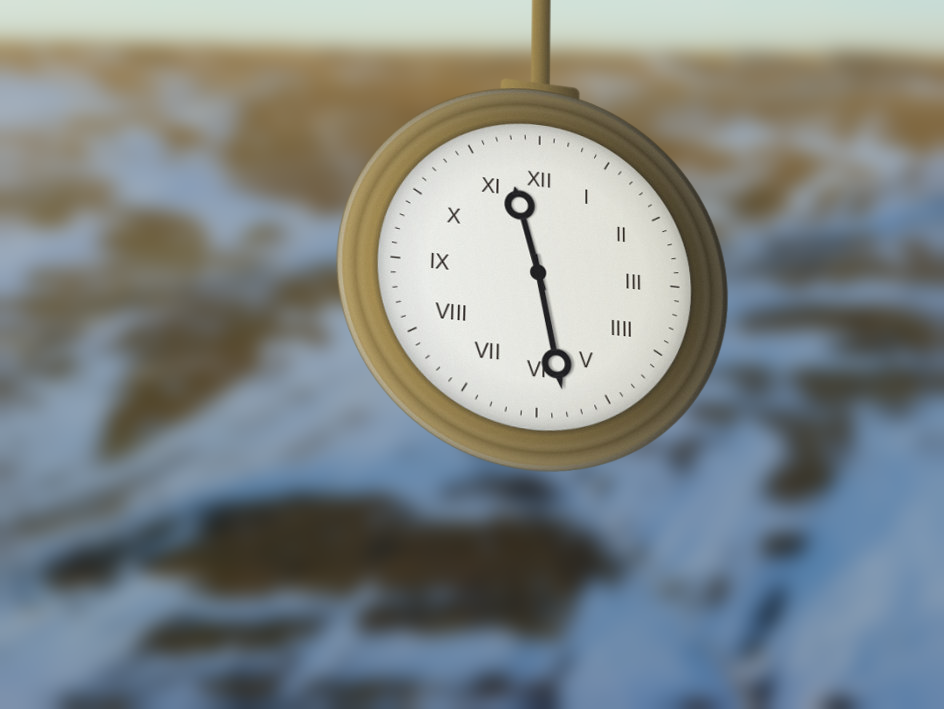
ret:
11,28
